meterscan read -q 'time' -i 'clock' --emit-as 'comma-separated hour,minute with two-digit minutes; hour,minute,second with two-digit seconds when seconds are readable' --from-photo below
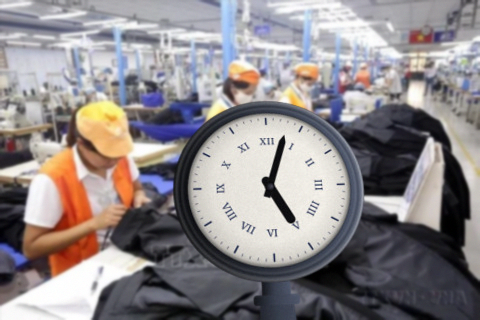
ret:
5,03
